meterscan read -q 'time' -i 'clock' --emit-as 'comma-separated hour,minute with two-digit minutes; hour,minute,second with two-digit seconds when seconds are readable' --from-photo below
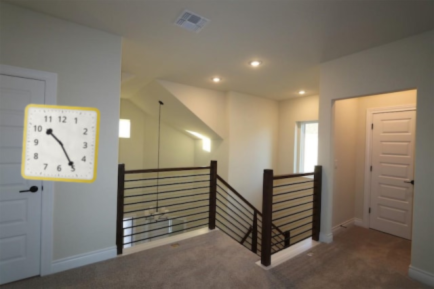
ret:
10,25
